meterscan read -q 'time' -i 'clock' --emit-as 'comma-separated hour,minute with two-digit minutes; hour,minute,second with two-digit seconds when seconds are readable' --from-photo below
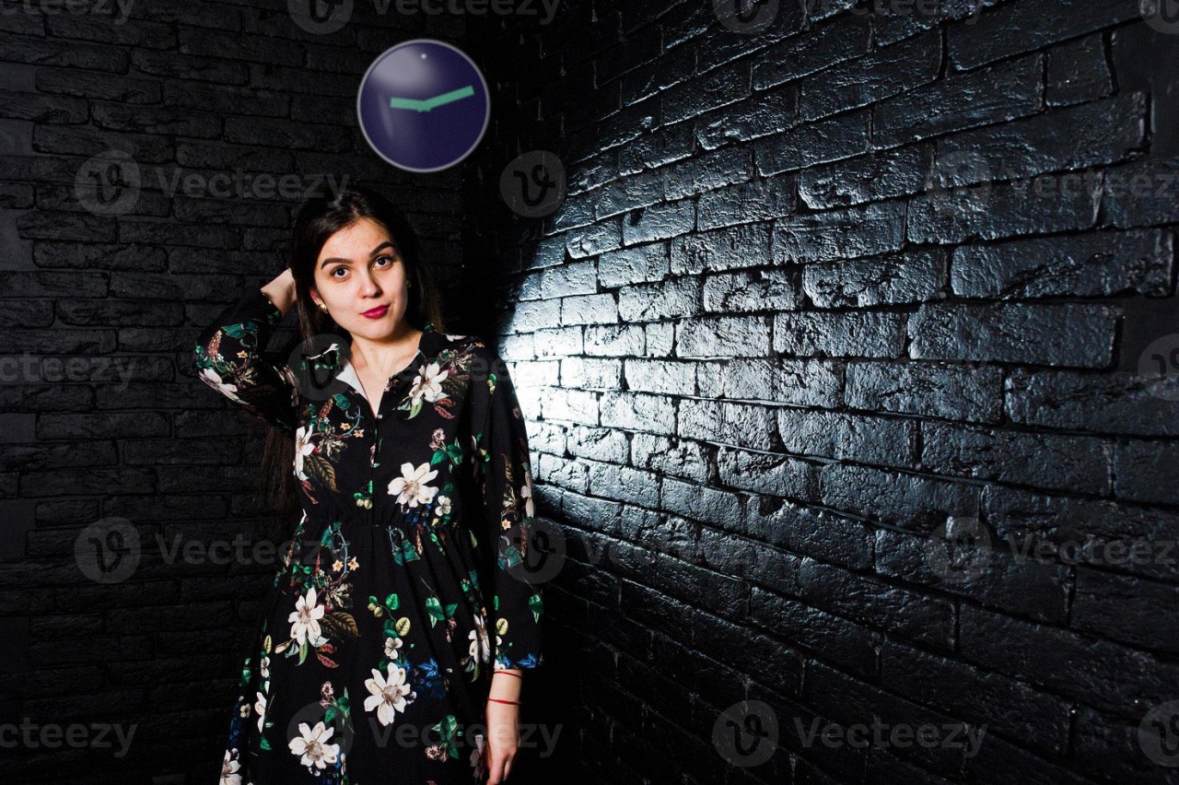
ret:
9,12
